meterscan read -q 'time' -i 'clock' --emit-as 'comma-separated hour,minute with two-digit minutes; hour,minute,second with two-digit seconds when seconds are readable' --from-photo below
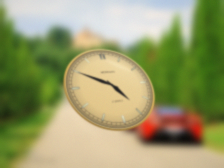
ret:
4,50
